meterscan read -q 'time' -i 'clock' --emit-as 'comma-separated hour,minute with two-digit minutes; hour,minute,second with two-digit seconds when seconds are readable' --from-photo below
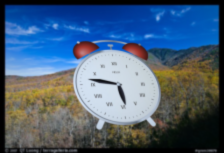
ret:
5,47
